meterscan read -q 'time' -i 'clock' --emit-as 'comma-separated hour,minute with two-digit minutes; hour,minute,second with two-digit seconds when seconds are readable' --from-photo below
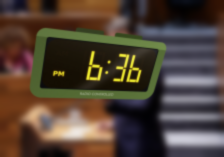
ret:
6,36
